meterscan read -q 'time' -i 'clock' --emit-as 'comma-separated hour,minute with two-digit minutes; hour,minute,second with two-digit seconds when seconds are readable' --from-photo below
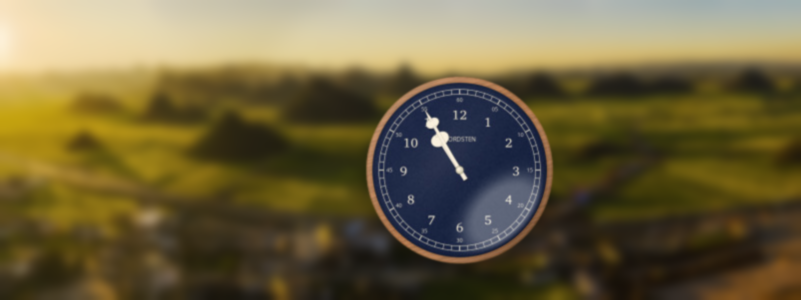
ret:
10,55
